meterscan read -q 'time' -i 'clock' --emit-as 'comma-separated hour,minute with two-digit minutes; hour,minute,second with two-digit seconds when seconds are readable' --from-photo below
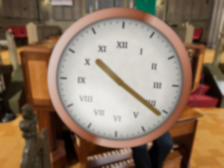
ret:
10,21
